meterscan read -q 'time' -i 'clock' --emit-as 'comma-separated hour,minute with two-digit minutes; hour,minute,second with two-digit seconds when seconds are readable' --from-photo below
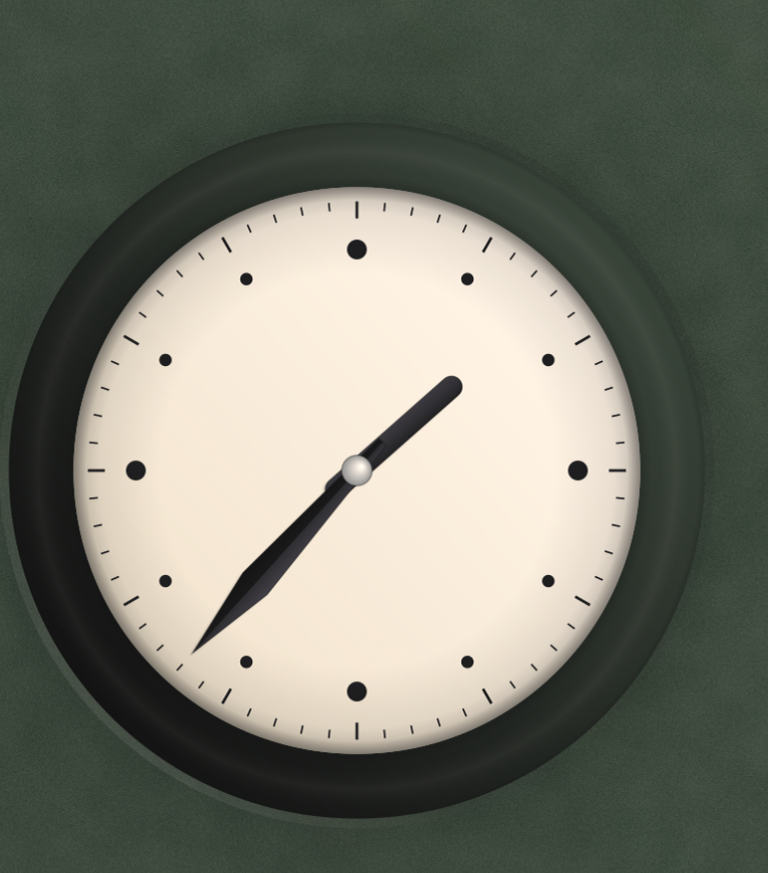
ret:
1,37
